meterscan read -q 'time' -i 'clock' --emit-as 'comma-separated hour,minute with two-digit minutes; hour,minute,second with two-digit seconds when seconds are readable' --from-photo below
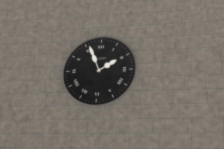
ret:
1,56
